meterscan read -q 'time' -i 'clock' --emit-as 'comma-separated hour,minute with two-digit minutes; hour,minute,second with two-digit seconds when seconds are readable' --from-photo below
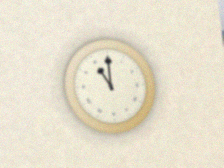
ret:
11,00
